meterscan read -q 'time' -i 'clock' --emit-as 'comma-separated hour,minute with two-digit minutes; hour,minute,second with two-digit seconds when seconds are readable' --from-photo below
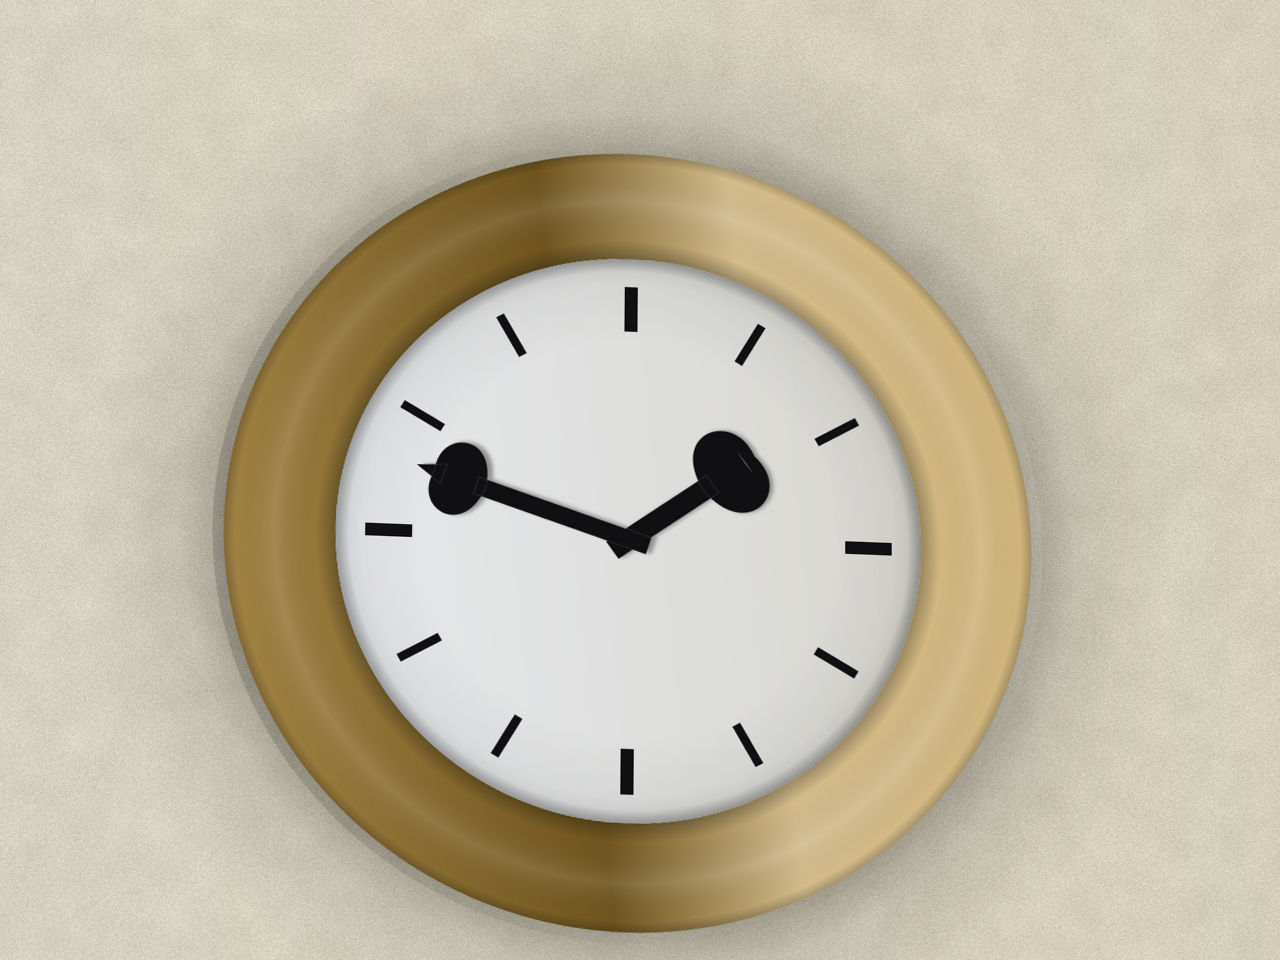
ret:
1,48
